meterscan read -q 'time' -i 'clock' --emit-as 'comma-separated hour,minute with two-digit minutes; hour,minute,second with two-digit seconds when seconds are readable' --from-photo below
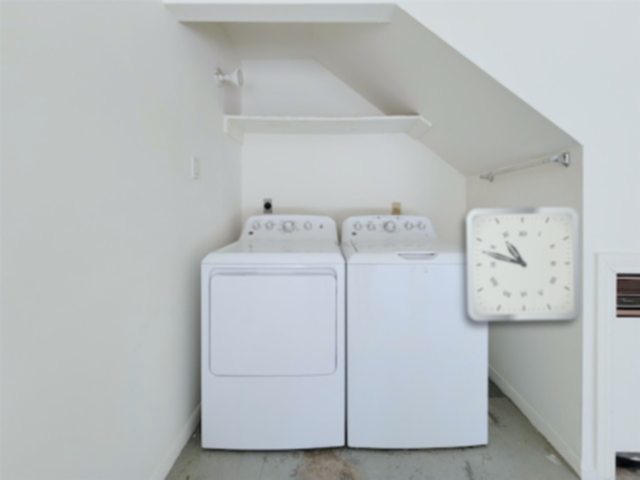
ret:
10,48
